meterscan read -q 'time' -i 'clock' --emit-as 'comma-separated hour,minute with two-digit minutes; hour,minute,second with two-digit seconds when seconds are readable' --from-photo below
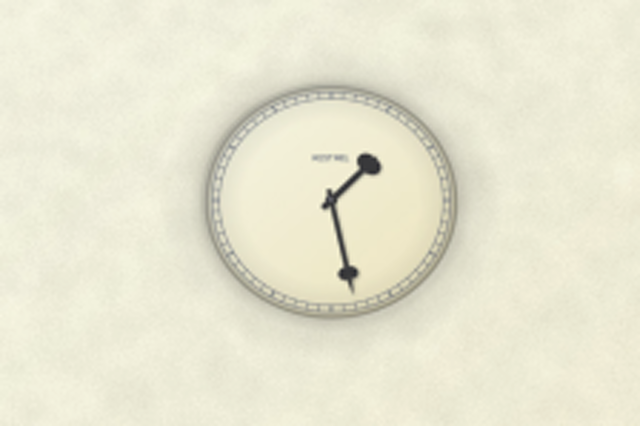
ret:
1,28
